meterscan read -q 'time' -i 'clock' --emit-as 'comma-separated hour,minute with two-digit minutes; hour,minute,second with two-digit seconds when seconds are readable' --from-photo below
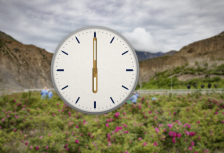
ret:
6,00
